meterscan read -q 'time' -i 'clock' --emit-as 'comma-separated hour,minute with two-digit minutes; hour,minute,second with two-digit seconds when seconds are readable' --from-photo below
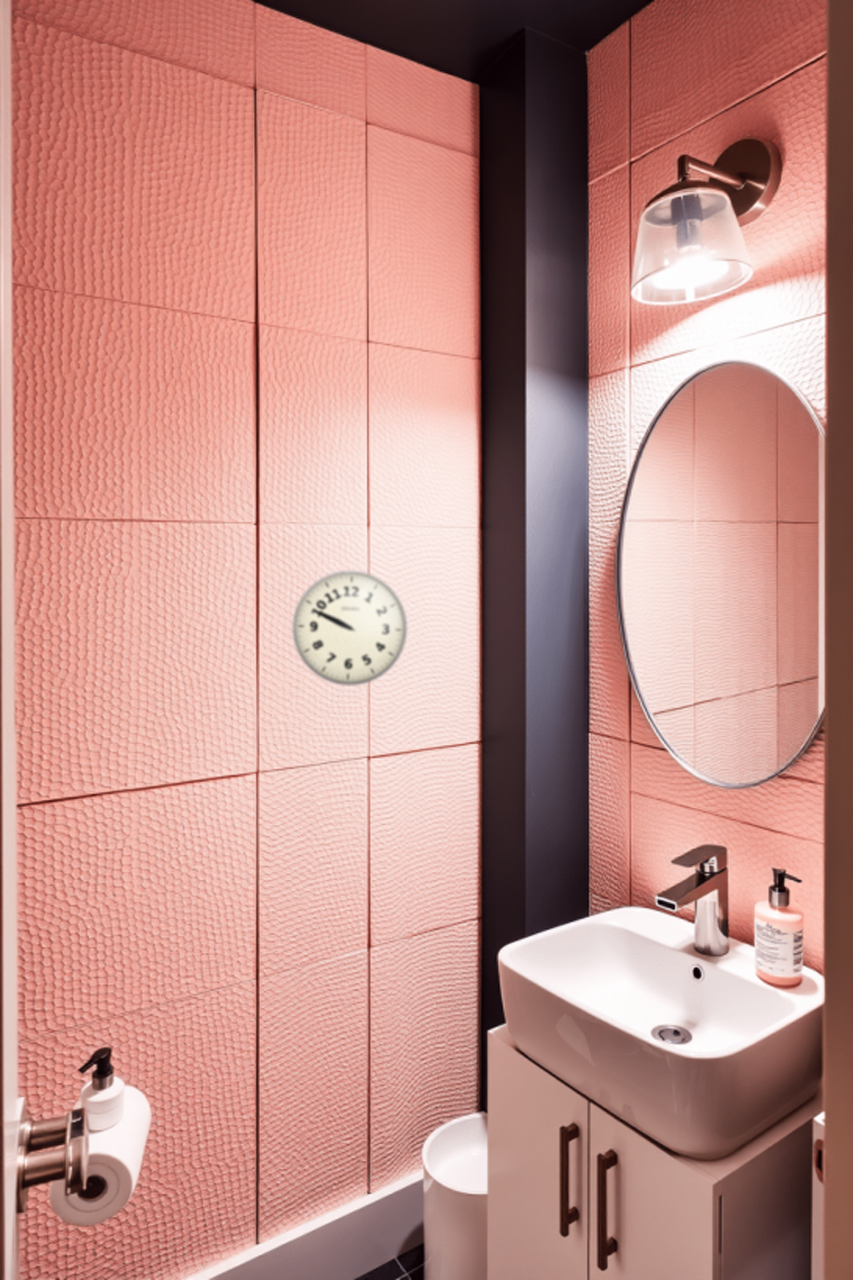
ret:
9,49
